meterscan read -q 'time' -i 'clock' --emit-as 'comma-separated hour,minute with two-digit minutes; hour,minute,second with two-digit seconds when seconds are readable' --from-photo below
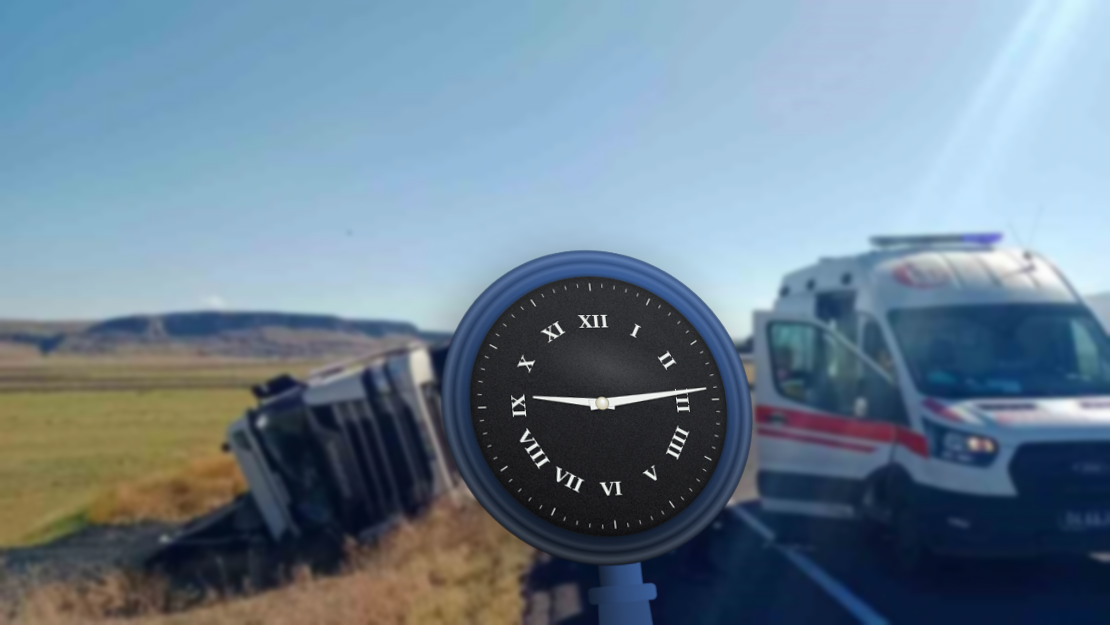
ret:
9,14
